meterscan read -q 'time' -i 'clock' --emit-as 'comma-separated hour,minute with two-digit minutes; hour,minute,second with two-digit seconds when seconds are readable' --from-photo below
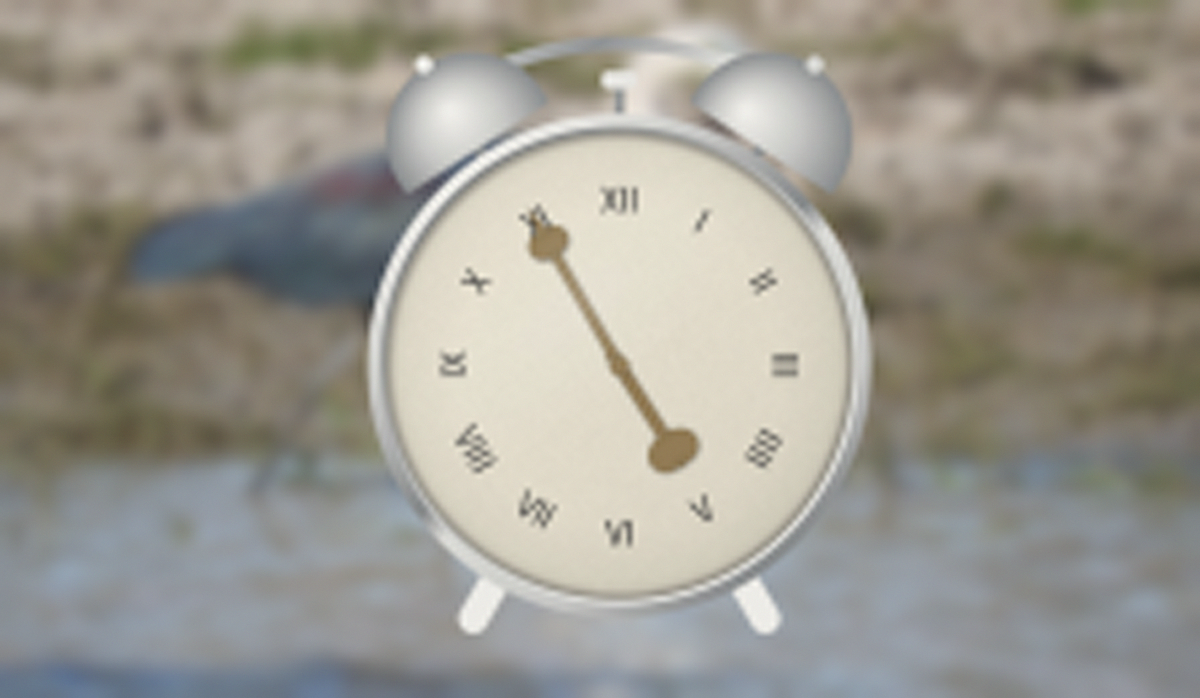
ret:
4,55
